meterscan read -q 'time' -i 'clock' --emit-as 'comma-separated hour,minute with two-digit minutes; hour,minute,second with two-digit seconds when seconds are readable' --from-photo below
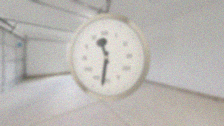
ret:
11,32
